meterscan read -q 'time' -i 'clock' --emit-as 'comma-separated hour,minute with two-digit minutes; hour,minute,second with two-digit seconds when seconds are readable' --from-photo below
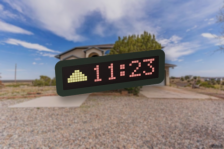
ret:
11,23
